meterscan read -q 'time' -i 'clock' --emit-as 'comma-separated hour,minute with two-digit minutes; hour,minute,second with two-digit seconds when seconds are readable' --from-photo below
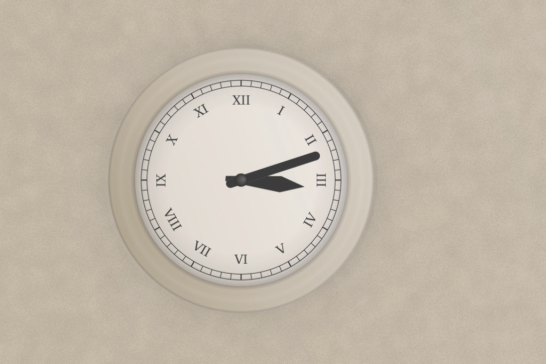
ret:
3,12
